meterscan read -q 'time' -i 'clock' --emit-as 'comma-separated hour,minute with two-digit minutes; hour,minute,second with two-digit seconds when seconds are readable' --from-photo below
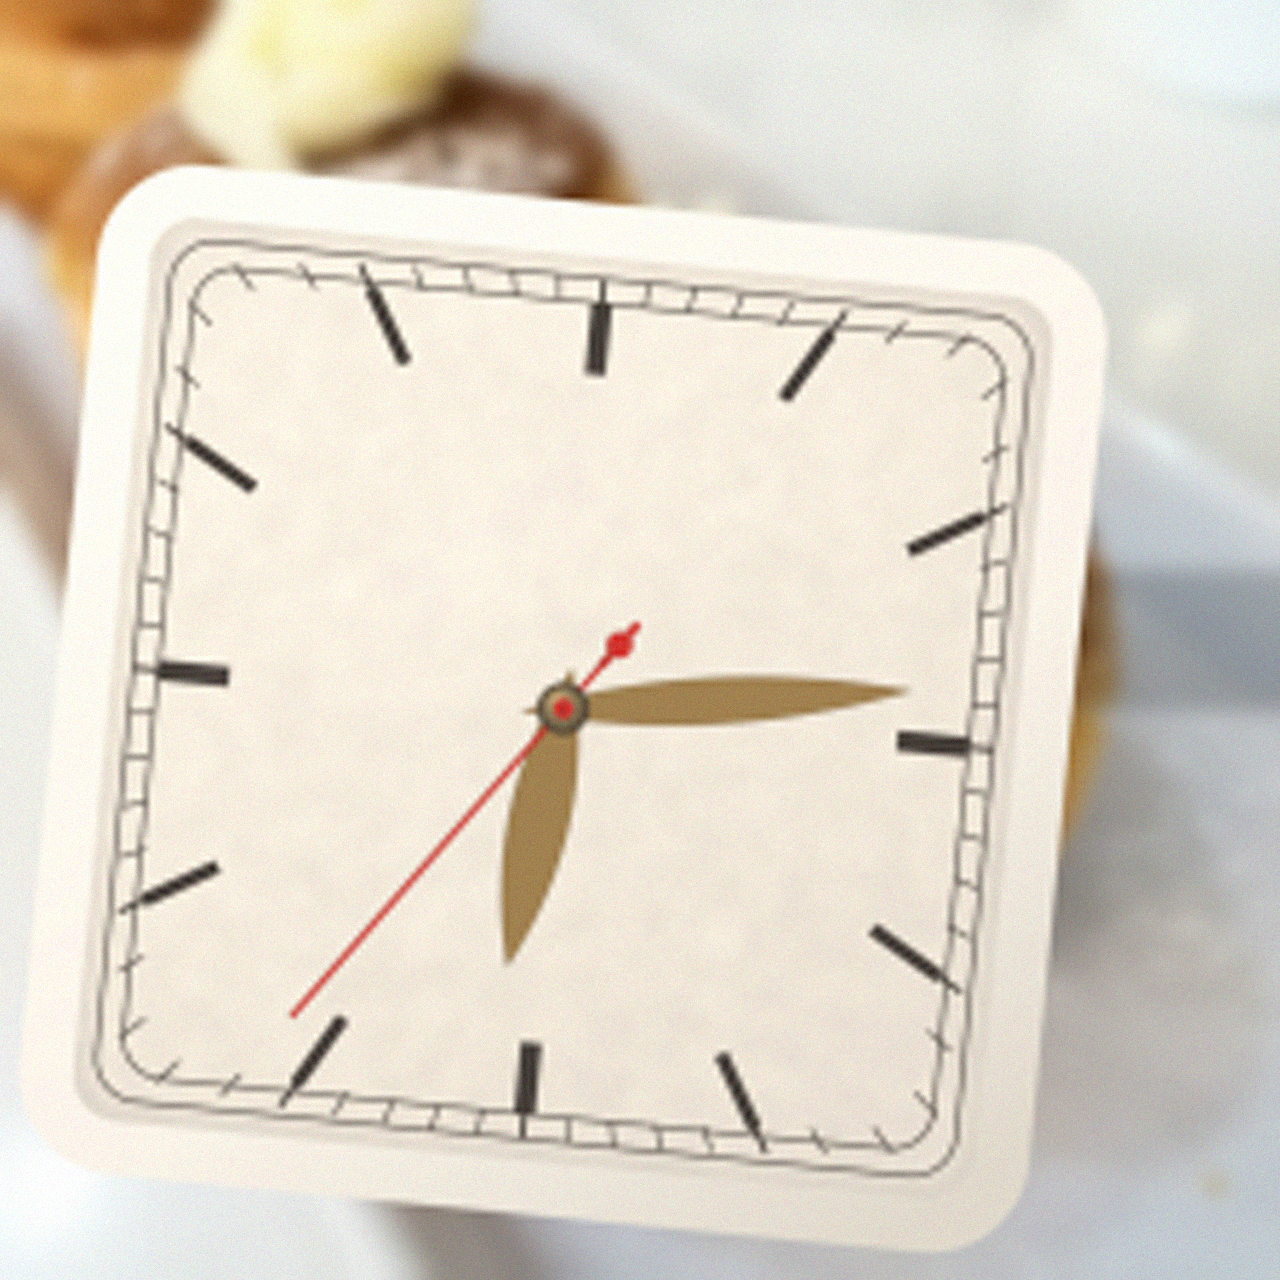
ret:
6,13,36
